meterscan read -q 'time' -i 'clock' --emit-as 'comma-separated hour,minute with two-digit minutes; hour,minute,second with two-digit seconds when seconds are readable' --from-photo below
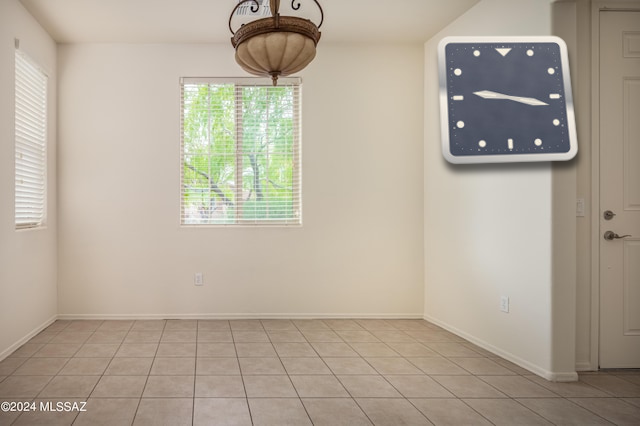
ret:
9,17
